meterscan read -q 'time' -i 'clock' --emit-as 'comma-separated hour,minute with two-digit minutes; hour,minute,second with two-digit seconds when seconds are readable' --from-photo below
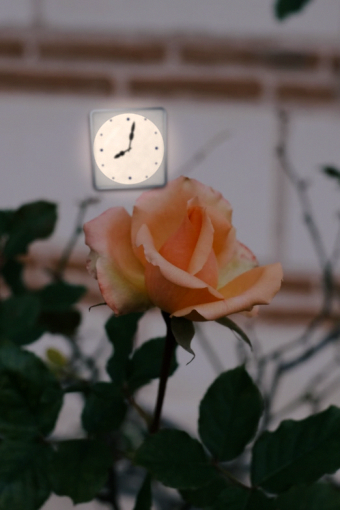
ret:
8,02
